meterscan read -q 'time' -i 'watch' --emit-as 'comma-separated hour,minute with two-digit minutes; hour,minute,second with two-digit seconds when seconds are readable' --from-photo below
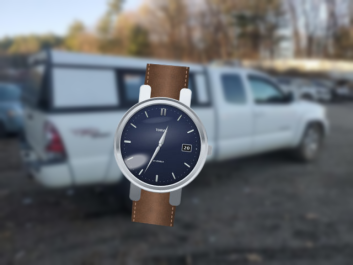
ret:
12,34
